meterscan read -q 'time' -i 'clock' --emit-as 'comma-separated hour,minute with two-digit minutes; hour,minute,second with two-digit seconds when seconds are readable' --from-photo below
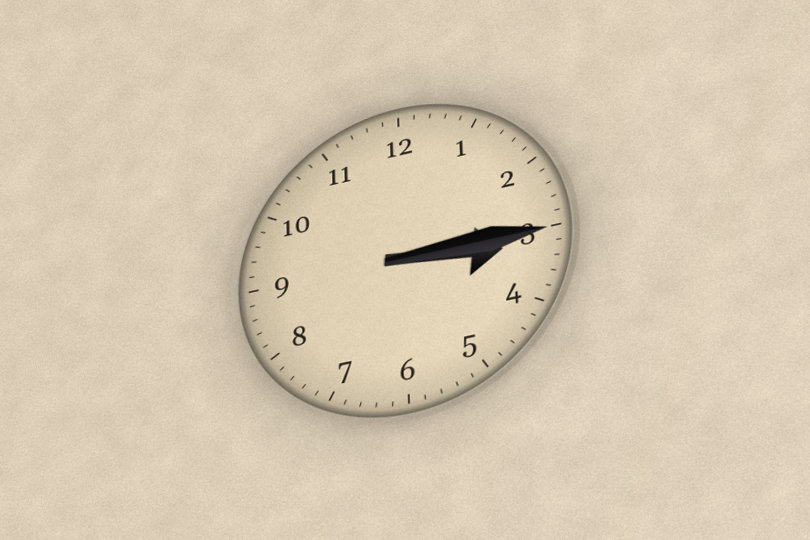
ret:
3,15
